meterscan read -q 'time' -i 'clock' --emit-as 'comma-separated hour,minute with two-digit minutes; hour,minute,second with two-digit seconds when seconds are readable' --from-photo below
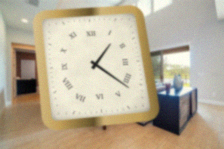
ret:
1,22
